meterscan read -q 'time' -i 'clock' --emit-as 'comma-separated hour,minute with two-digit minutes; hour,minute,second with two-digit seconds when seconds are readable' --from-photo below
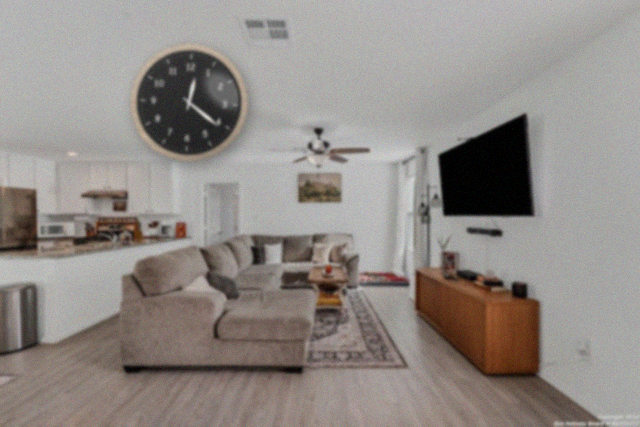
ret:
12,21
